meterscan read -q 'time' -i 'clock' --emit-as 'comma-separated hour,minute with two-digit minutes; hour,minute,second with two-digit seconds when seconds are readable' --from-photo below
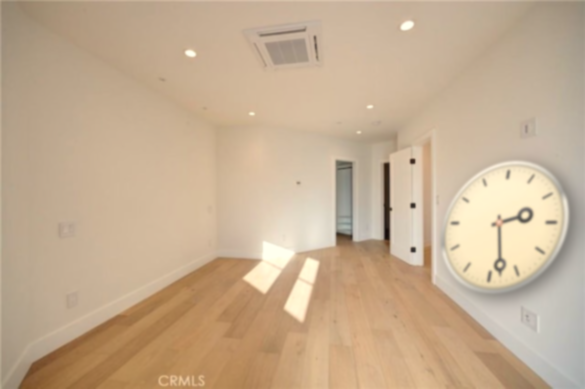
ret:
2,28
